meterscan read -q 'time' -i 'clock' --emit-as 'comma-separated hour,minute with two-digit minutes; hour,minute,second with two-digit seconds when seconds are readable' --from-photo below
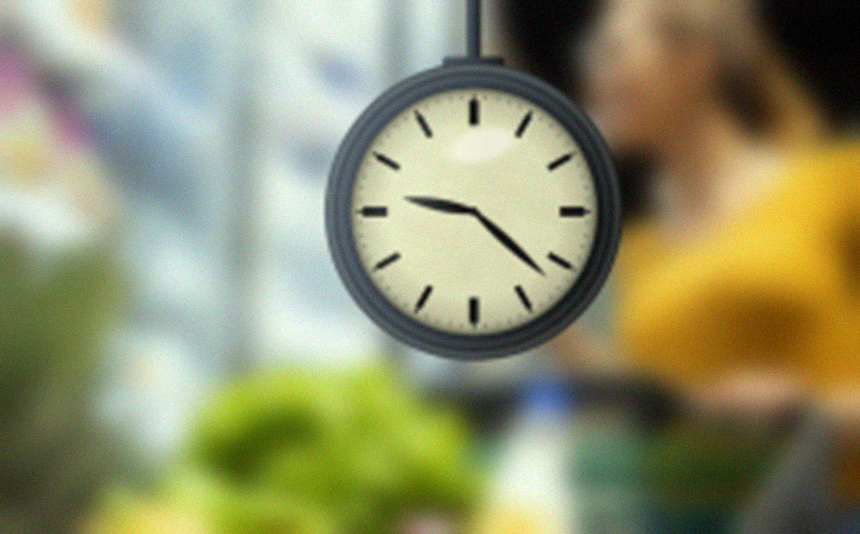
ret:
9,22
